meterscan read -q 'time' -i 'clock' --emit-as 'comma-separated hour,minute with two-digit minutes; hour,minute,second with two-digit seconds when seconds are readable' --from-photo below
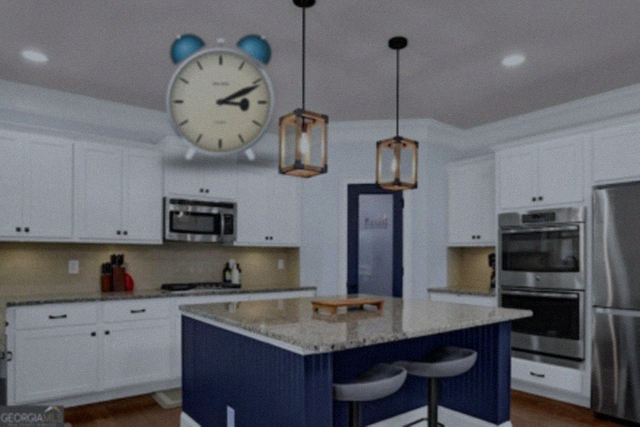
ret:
3,11
